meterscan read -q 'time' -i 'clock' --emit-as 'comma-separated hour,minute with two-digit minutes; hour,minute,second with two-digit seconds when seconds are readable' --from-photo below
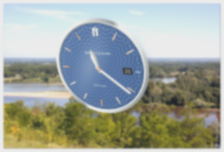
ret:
11,21
